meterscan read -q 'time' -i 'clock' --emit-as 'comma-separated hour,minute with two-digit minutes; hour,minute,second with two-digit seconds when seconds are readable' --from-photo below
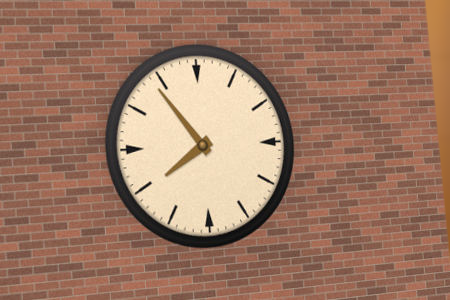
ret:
7,54
